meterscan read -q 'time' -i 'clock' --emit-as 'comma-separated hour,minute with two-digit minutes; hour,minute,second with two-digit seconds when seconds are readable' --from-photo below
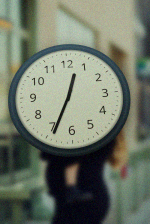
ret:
12,34
